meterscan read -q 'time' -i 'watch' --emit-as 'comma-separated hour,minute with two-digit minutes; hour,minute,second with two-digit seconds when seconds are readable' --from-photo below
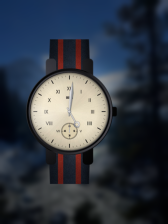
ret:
5,01
